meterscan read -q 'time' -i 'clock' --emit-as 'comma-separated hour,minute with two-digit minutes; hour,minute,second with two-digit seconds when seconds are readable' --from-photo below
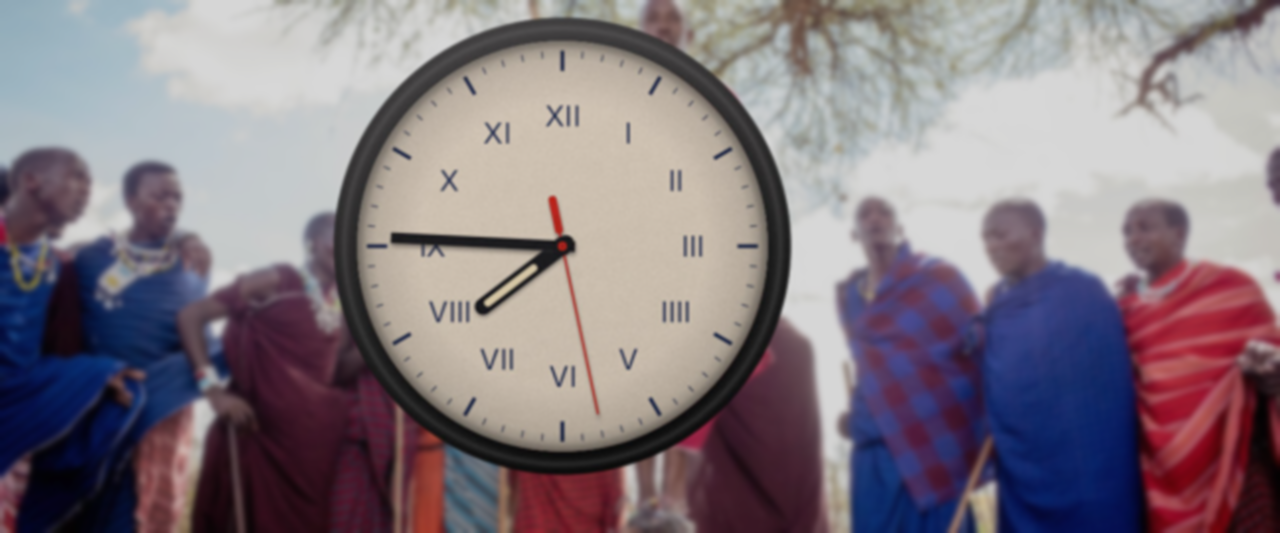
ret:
7,45,28
